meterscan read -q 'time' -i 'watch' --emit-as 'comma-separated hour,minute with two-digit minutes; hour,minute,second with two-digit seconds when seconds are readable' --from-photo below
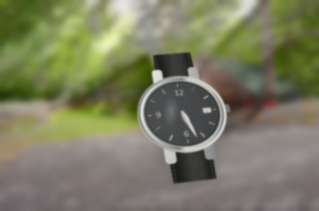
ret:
5,27
